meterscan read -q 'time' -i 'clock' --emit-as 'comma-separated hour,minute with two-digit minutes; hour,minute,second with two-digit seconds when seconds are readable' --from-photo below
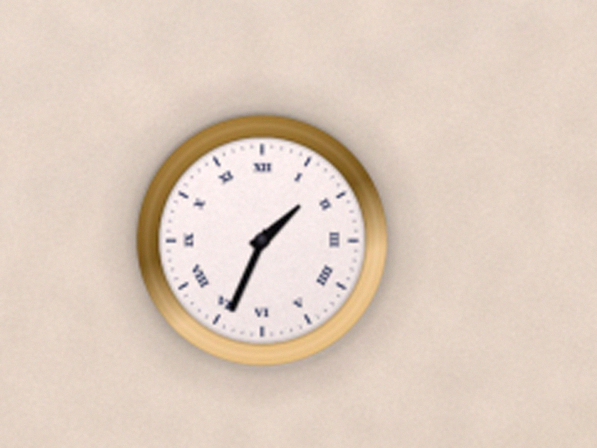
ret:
1,34
